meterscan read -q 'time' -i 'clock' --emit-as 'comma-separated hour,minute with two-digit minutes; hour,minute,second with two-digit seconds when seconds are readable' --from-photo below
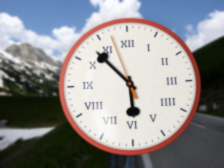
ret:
5,52,57
